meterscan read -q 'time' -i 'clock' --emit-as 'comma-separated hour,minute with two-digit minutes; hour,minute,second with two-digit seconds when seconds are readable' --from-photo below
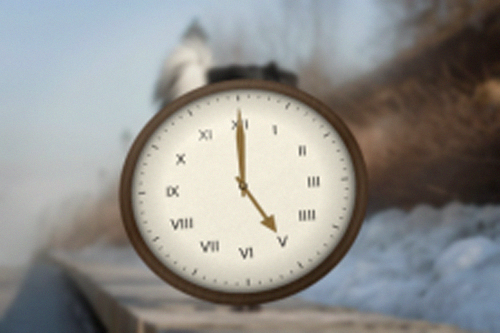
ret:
5,00
